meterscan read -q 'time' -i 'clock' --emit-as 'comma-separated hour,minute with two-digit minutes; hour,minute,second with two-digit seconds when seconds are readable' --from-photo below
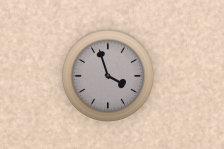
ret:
3,57
